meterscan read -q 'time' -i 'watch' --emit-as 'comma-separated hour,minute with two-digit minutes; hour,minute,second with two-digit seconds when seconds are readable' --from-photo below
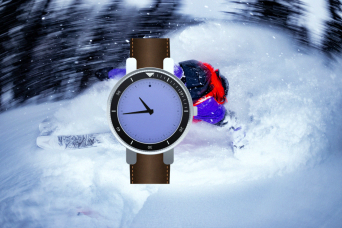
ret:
10,44
